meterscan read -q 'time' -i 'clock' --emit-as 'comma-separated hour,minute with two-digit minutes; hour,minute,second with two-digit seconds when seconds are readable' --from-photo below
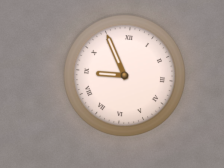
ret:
8,55
